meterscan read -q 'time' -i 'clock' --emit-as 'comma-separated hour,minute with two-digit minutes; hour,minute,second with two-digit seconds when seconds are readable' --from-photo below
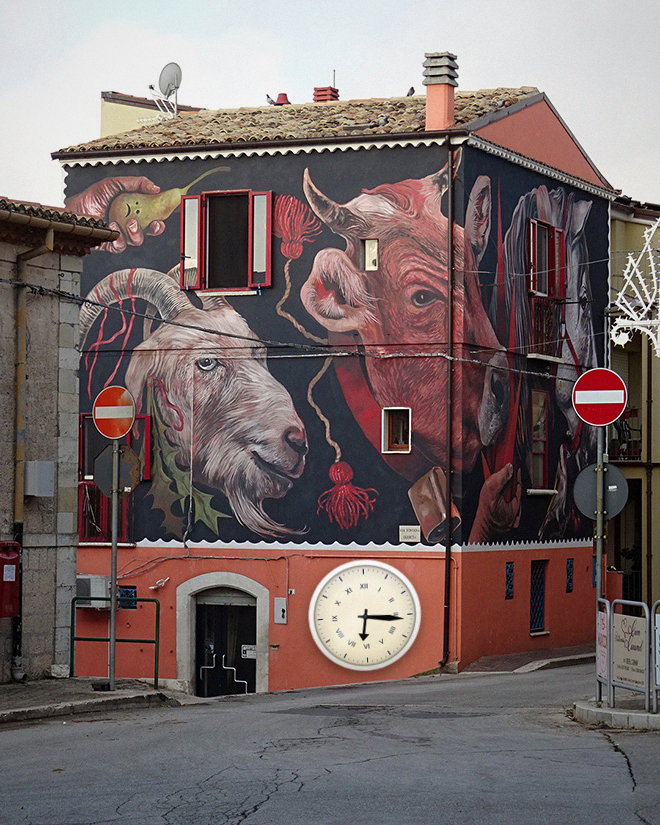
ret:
6,16
